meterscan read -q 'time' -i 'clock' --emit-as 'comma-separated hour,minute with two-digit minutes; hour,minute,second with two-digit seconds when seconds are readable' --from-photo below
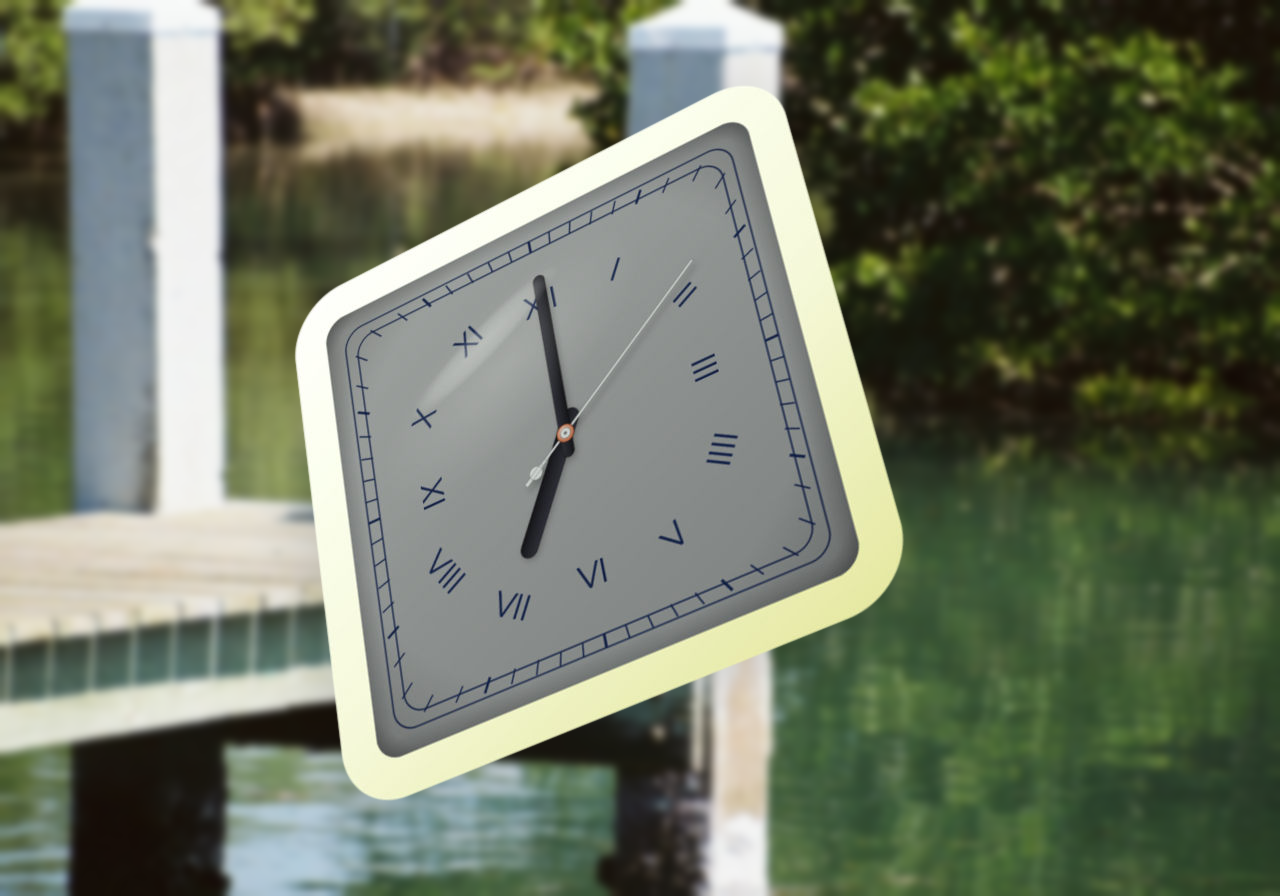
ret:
7,00,09
